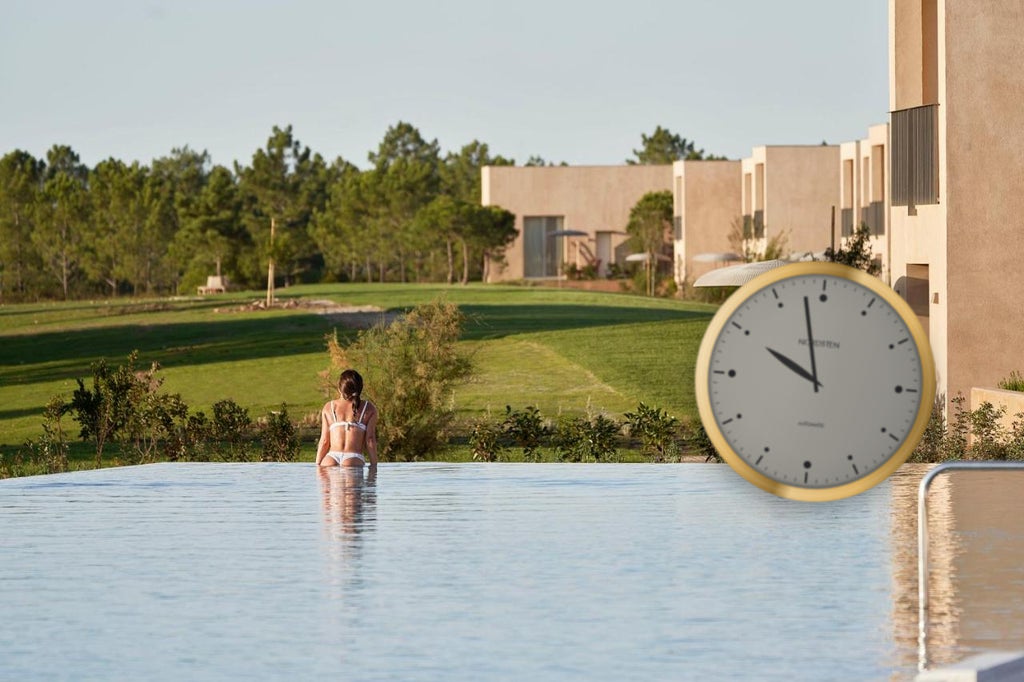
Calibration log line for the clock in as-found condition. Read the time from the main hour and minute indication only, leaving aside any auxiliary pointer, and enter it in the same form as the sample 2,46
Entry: 9,58
